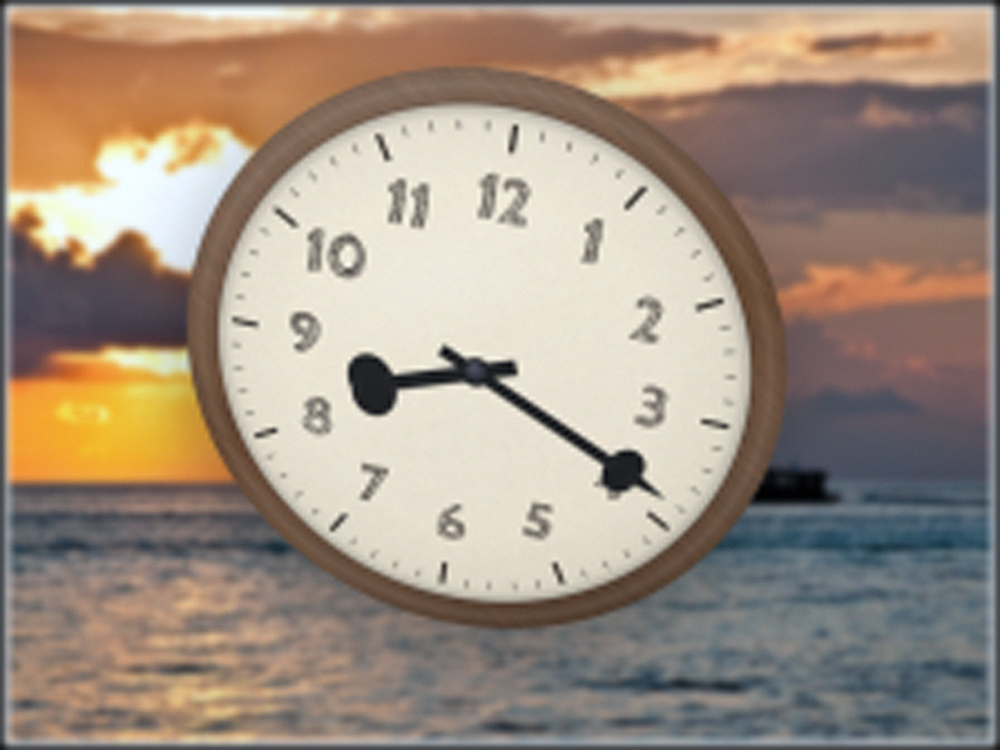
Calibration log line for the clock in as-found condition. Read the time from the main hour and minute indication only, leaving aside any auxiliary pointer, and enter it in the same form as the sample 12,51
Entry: 8,19
